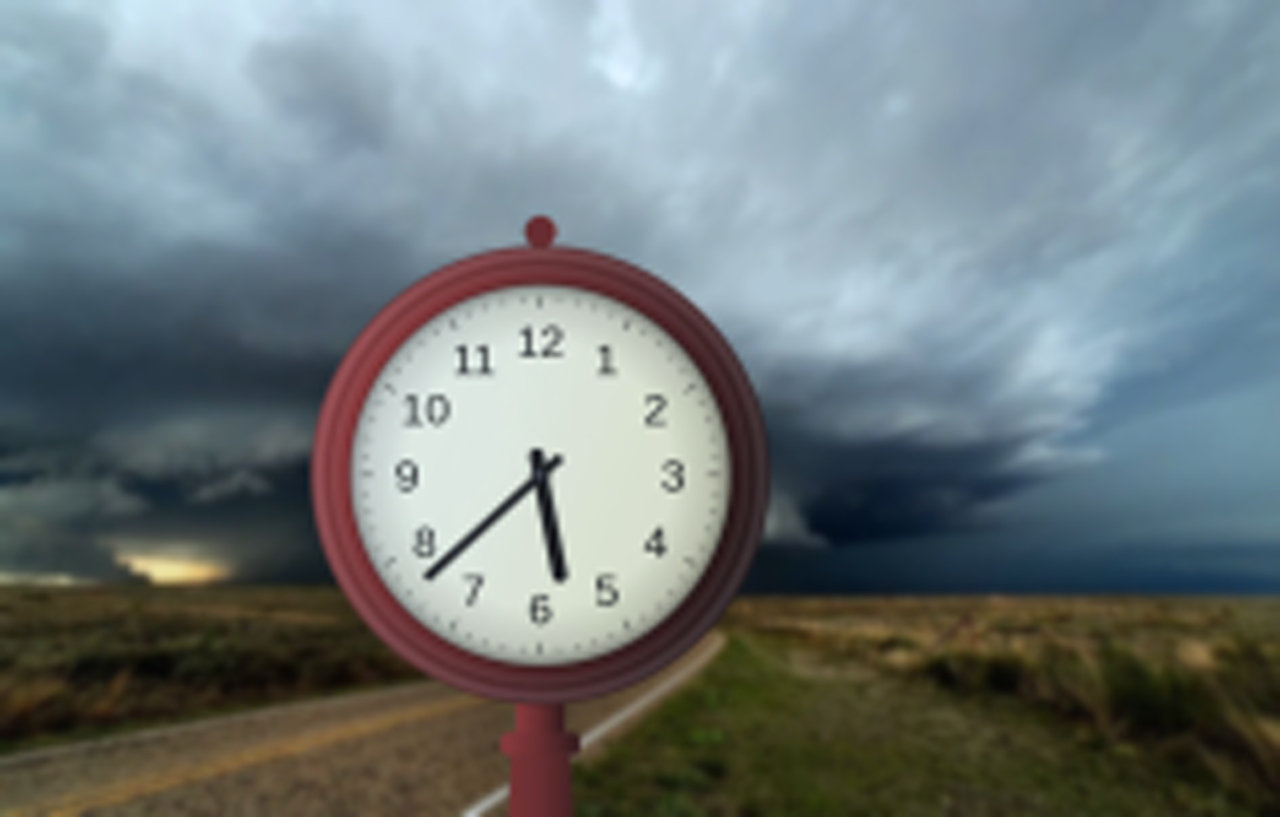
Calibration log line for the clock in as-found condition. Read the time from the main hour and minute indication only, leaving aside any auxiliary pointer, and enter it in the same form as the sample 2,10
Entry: 5,38
